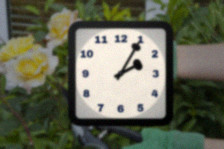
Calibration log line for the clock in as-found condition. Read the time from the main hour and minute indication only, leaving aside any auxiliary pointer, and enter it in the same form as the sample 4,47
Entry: 2,05
